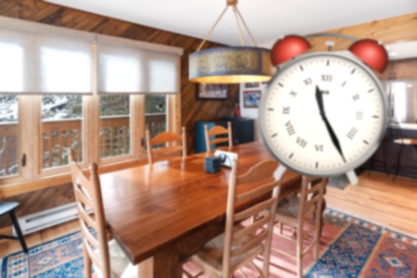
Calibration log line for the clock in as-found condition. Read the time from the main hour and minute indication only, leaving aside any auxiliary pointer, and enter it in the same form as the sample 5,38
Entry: 11,25
